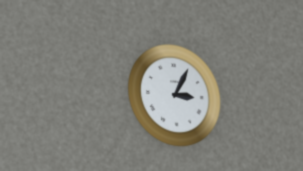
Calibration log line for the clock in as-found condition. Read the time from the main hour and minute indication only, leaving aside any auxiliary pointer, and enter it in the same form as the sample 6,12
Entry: 3,05
